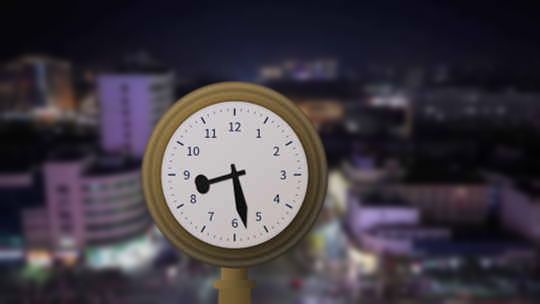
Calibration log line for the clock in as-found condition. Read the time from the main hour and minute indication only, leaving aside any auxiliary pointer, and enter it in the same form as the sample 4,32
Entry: 8,28
